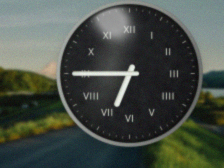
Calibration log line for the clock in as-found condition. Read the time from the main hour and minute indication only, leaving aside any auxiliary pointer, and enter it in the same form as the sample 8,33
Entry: 6,45
